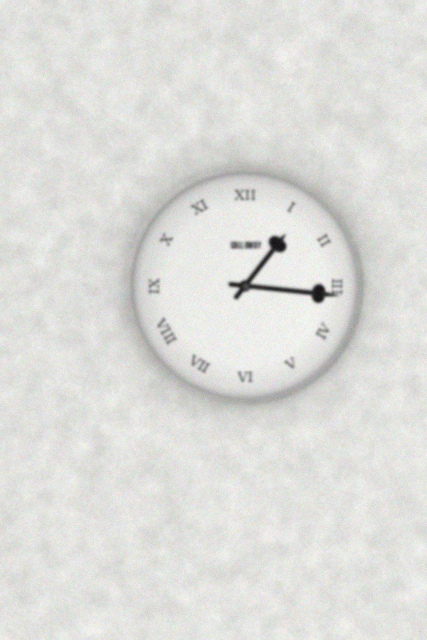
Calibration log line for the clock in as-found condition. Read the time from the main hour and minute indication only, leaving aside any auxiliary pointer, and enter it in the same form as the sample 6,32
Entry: 1,16
